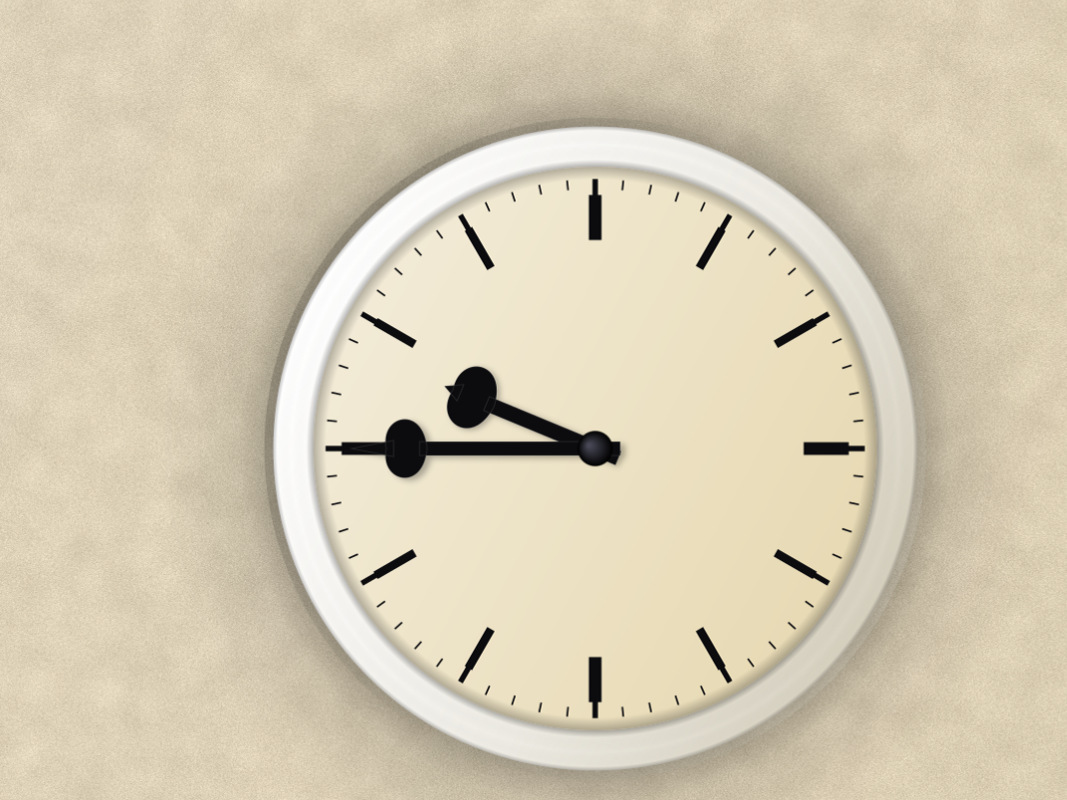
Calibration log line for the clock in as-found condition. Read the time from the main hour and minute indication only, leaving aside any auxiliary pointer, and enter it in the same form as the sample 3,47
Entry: 9,45
